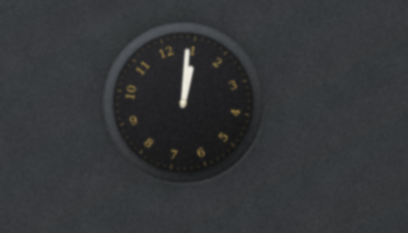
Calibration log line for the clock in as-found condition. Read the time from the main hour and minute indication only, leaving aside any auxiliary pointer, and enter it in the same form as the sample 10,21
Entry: 1,04
